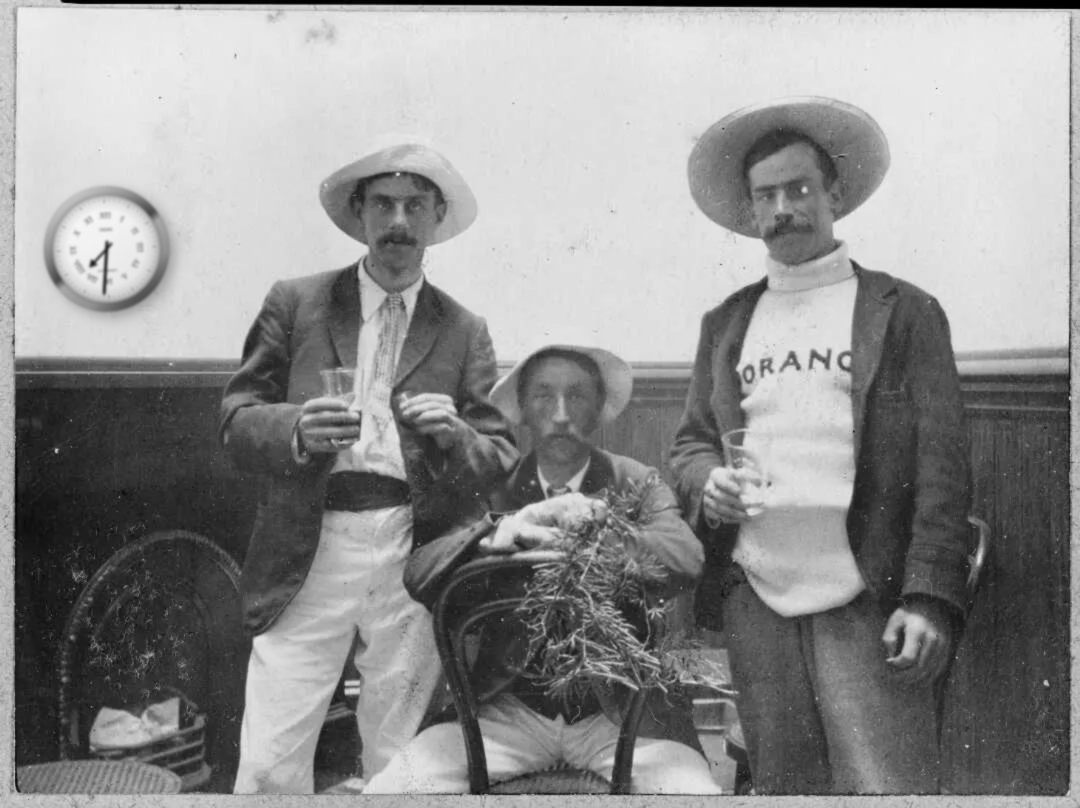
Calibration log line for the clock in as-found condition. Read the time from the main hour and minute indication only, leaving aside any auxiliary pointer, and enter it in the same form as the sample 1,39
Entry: 7,31
